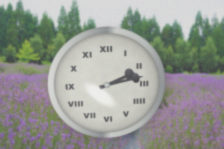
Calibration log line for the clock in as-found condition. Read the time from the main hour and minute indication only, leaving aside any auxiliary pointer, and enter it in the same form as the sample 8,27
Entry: 2,13
